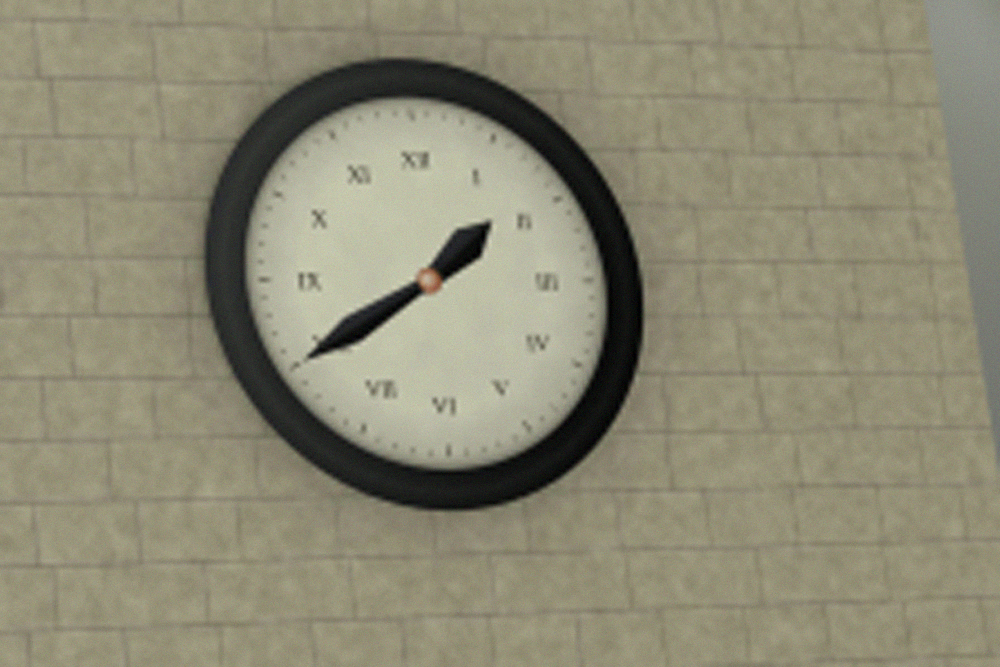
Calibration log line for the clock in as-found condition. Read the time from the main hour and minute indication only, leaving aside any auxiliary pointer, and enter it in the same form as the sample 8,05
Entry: 1,40
